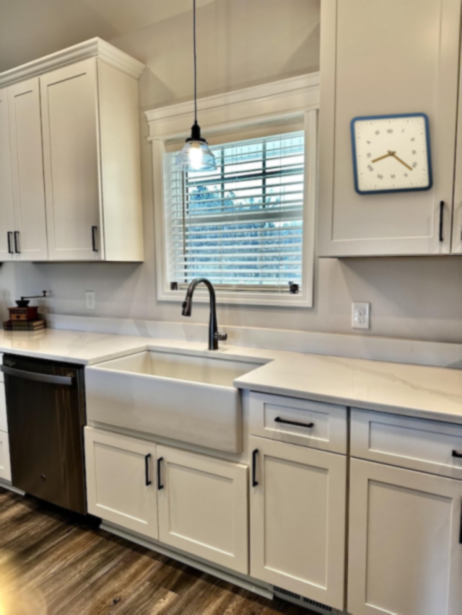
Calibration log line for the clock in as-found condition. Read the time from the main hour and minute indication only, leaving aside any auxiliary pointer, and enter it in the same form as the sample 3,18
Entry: 8,22
